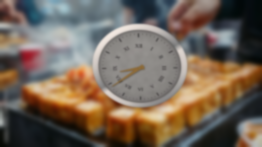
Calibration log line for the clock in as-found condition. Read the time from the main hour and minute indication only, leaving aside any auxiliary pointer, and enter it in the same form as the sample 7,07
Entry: 8,39
